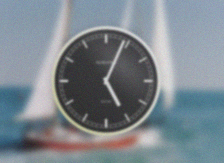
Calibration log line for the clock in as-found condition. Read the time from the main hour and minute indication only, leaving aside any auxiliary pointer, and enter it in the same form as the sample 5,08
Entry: 5,04
